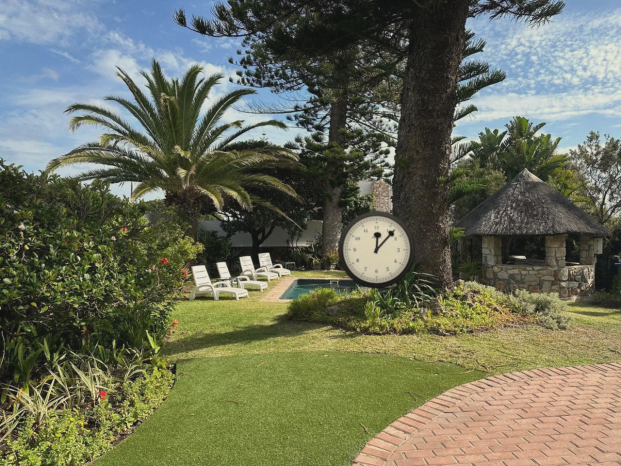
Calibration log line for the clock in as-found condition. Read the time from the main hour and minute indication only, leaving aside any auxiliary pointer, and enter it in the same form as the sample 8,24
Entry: 12,07
